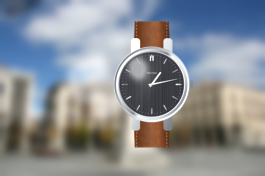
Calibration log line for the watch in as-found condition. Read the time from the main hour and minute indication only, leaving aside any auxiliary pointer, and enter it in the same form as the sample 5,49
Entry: 1,13
